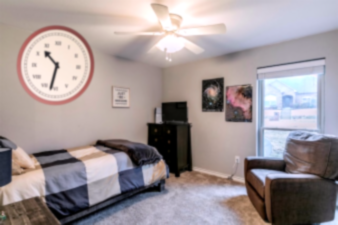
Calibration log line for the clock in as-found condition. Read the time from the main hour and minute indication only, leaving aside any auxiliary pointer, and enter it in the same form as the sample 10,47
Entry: 10,32
